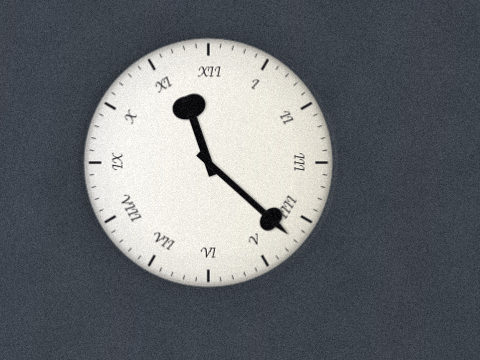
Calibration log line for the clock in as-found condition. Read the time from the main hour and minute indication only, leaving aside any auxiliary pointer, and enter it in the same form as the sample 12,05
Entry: 11,22
